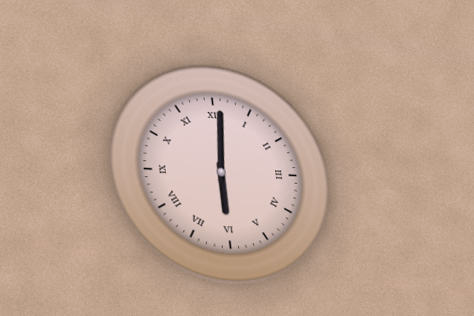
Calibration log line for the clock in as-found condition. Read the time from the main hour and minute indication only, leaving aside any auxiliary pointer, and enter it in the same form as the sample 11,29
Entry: 6,01
